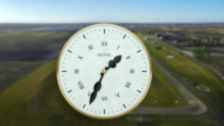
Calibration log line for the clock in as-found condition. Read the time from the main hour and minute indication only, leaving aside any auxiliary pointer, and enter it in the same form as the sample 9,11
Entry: 1,34
